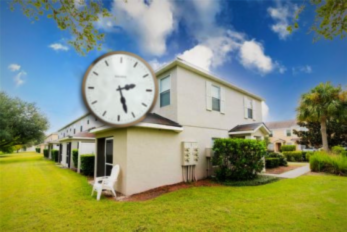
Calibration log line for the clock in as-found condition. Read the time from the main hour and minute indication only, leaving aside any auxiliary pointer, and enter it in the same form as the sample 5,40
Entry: 2,27
